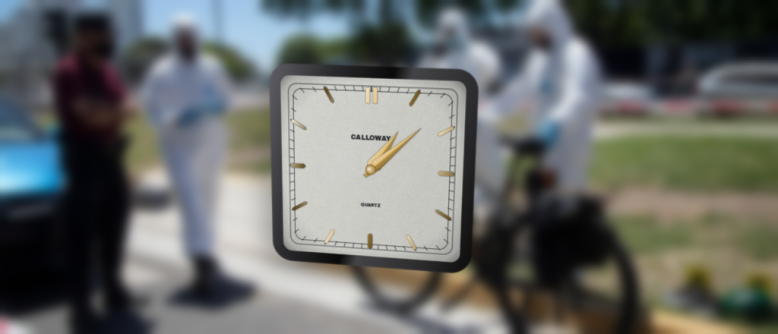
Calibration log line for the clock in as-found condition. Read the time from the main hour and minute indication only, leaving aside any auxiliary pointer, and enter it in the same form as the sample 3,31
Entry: 1,08
